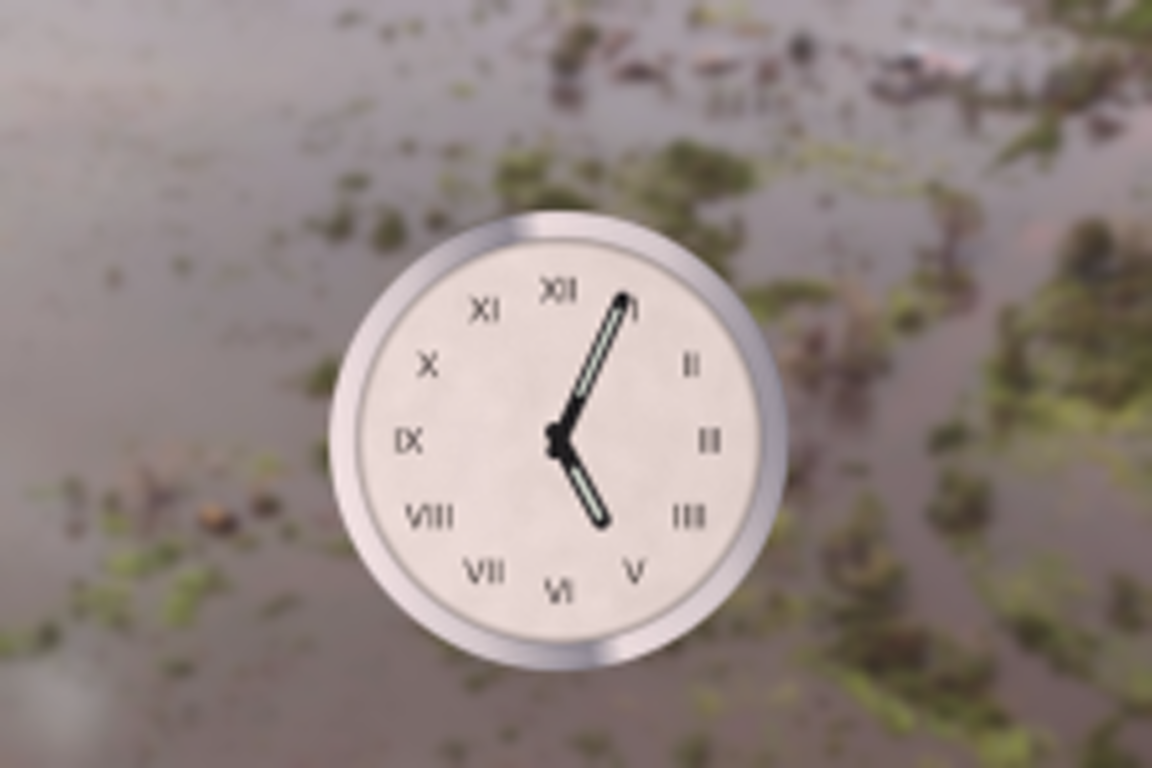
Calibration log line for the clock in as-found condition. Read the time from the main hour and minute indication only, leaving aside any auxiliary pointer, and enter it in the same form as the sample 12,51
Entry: 5,04
